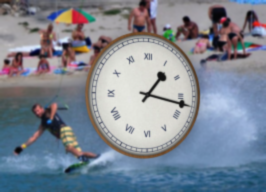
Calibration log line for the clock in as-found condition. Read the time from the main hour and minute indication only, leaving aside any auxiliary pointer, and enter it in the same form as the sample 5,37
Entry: 1,17
